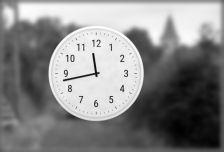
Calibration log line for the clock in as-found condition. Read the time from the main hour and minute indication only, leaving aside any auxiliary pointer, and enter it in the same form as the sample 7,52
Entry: 11,43
